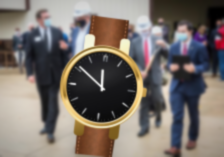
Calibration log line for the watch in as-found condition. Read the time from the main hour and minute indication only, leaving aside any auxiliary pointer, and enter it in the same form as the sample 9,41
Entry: 11,51
